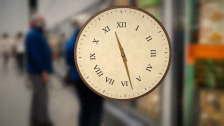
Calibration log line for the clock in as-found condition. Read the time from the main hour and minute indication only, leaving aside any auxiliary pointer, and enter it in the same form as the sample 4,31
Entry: 11,28
